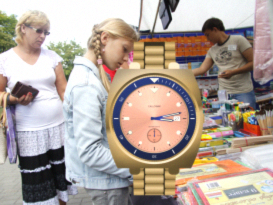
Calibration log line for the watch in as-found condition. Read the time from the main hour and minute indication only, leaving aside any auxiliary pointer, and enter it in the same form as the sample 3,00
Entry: 3,13
